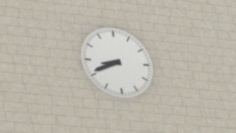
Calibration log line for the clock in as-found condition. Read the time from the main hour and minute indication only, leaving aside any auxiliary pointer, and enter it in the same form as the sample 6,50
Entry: 8,41
